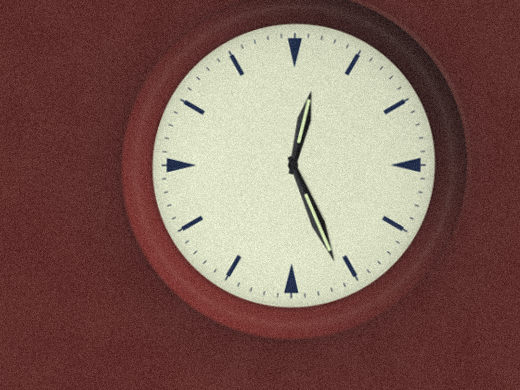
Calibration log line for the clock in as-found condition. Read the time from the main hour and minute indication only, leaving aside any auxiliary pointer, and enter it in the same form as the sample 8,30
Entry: 12,26
